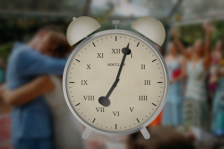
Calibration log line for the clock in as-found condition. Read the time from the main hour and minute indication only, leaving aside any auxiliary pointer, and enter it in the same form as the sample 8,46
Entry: 7,03
